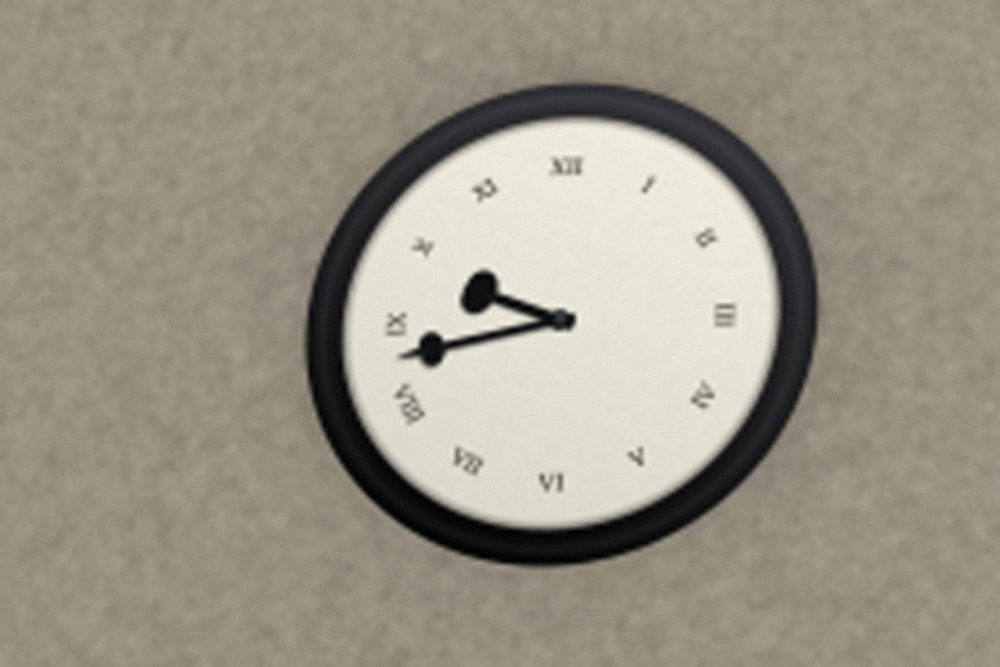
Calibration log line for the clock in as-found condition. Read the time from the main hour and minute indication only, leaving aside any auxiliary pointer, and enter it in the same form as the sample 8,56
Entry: 9,43
